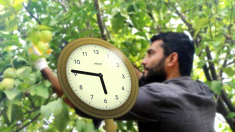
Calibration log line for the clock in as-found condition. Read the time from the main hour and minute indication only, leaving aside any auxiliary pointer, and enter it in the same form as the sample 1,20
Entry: 5,46
